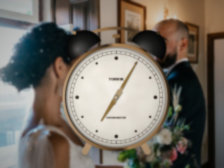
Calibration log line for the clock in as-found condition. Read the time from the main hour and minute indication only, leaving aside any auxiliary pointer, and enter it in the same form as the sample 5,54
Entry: 7,05
